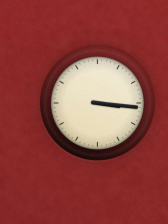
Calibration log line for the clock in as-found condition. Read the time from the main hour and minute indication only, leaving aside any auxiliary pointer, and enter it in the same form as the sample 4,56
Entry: 3,16
